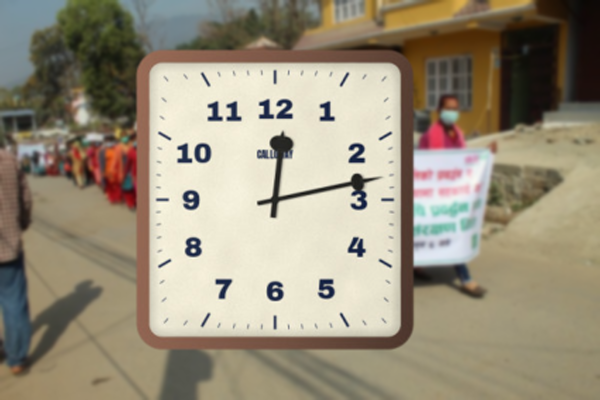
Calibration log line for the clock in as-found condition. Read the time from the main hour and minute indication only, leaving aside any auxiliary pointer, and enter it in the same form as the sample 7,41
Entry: 12,13
